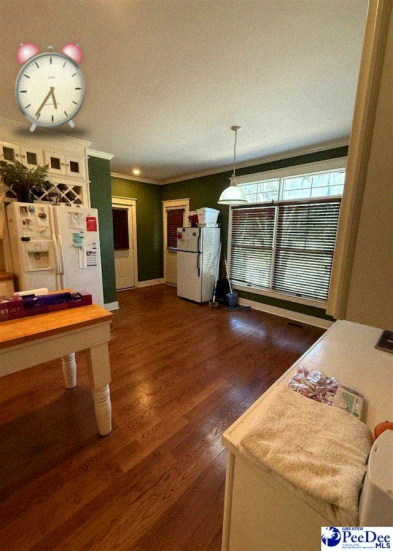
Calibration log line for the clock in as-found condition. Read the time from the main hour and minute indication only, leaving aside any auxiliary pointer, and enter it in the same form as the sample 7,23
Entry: 5,36
